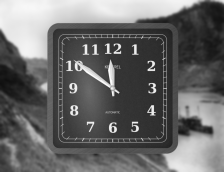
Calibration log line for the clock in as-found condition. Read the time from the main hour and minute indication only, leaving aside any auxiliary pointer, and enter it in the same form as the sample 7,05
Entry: 11,51
